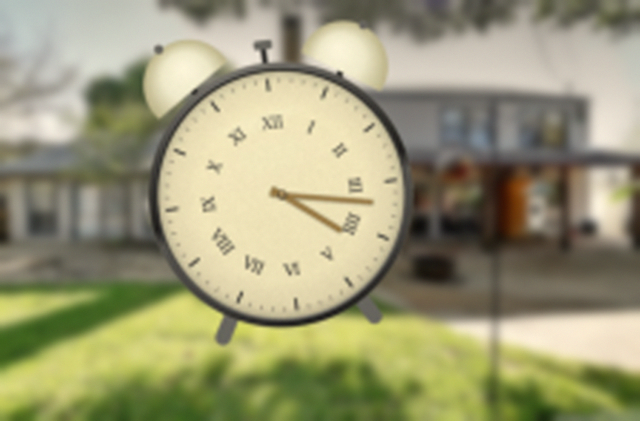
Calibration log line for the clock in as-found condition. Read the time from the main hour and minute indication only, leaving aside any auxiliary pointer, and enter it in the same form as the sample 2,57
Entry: 4,17
